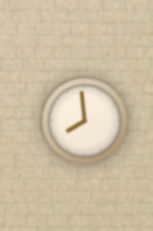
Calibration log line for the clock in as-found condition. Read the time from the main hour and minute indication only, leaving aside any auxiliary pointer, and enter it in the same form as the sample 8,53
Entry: 7,59
